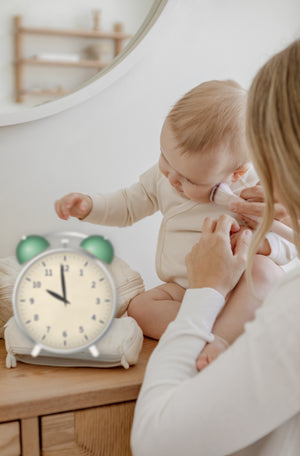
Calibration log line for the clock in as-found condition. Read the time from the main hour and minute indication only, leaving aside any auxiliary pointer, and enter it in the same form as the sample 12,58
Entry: 9,59
